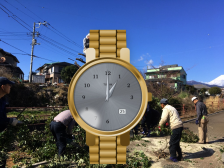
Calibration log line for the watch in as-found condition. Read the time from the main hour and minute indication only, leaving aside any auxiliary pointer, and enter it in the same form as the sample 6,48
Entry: 1,00
